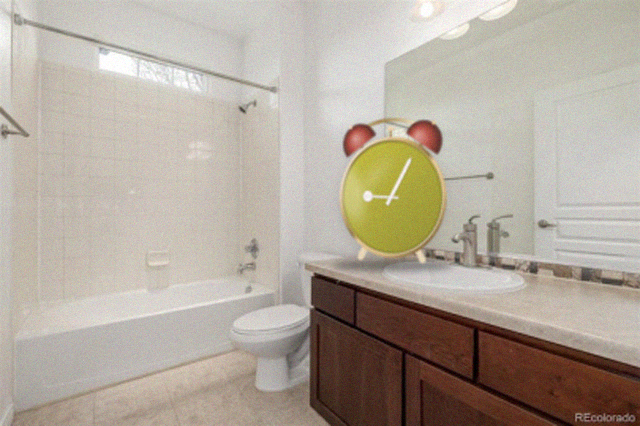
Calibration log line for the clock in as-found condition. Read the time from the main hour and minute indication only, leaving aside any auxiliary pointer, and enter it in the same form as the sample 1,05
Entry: 9,05
